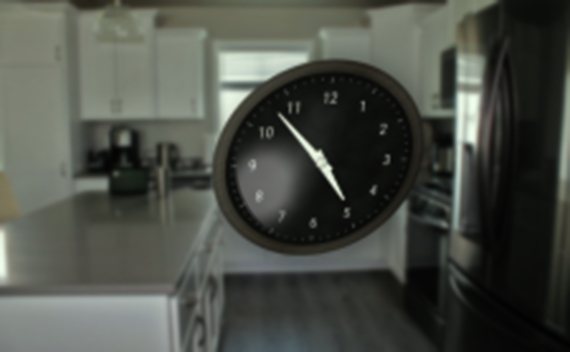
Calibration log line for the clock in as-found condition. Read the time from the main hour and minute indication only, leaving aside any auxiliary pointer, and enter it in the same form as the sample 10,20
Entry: 4,53
